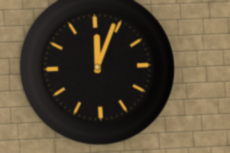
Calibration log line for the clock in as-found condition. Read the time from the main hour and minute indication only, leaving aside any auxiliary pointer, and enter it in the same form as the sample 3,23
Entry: 12,04
